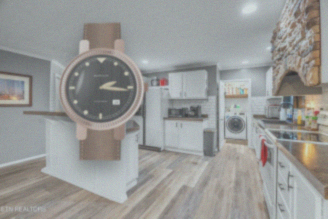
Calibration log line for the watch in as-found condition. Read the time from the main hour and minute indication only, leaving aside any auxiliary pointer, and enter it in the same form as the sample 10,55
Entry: 2,16
